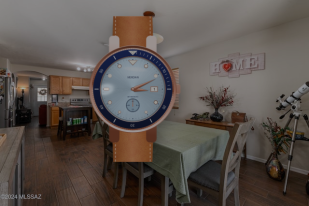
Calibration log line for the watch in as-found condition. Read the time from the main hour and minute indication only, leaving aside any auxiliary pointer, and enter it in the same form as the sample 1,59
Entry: 3,11
